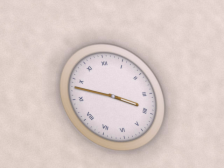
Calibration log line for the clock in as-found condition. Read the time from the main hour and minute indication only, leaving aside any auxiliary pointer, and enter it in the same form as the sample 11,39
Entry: 3,48
